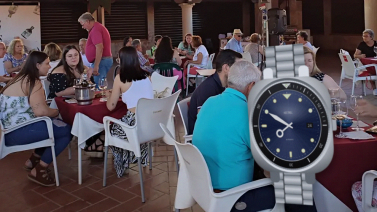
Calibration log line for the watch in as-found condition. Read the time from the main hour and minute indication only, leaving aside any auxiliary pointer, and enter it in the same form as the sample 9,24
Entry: 7,50
